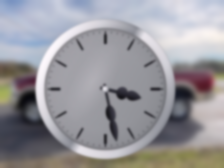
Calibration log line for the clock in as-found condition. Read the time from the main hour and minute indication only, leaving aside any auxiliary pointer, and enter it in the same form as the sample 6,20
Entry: 3,28
